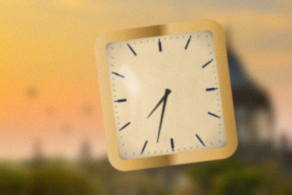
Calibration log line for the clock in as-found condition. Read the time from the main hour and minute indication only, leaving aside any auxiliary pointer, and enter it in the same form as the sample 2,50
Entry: 7,33
